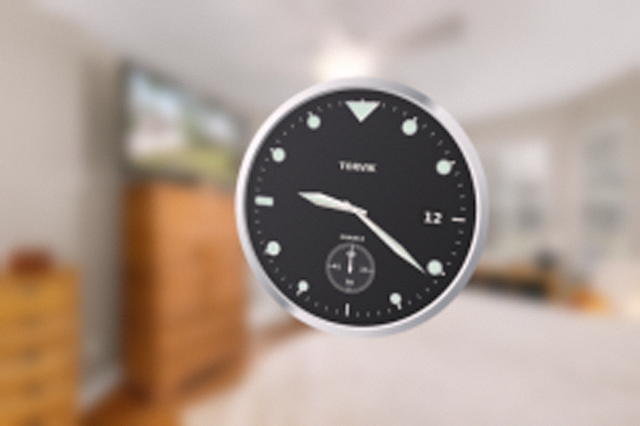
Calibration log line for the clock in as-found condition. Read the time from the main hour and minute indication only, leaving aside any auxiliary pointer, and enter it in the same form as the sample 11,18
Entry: 9,21
